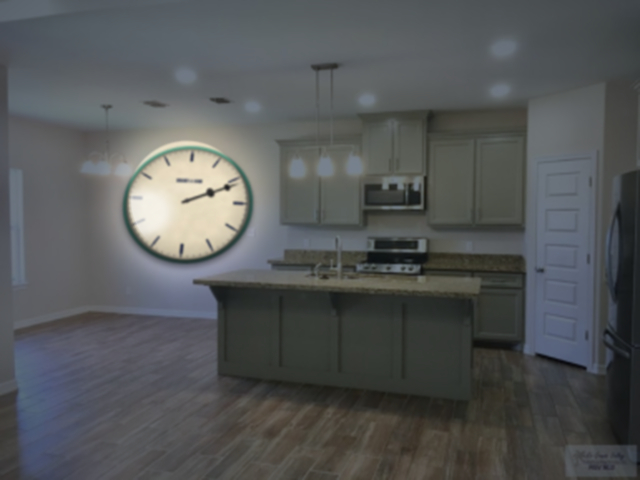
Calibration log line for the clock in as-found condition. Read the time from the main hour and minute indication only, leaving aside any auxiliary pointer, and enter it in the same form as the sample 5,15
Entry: 2,11
